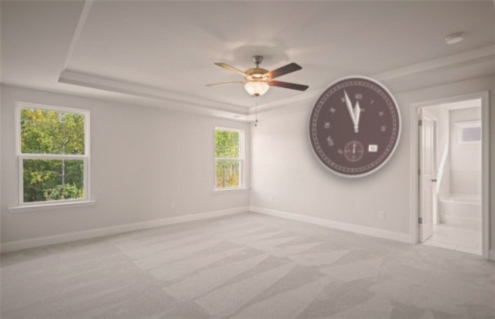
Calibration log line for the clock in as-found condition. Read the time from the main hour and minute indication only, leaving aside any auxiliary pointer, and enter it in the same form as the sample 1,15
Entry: 11,56
